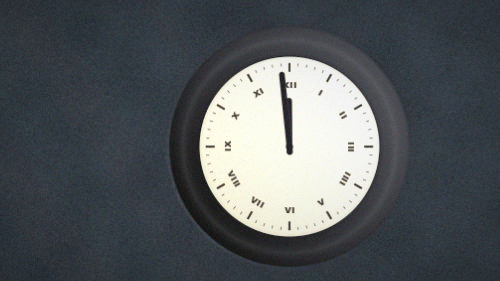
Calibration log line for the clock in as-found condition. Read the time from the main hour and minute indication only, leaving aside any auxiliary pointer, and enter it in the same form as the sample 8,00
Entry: 11,59
